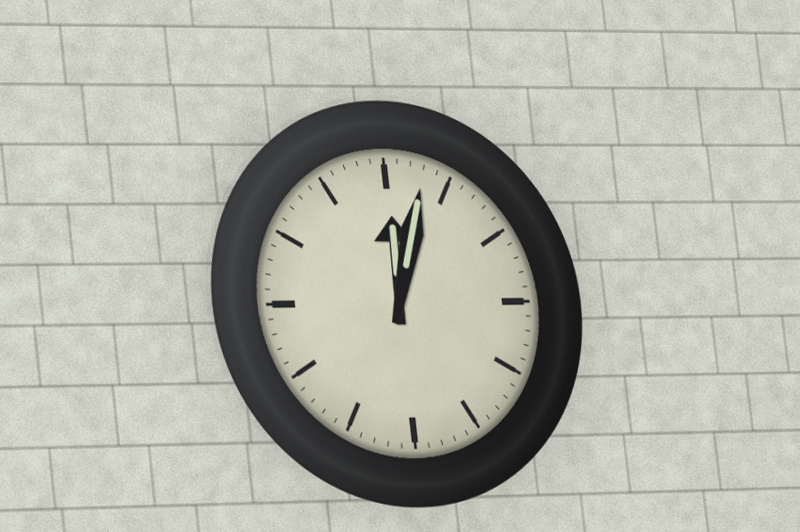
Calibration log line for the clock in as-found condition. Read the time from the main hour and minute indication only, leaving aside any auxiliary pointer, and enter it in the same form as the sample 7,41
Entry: 12,03
